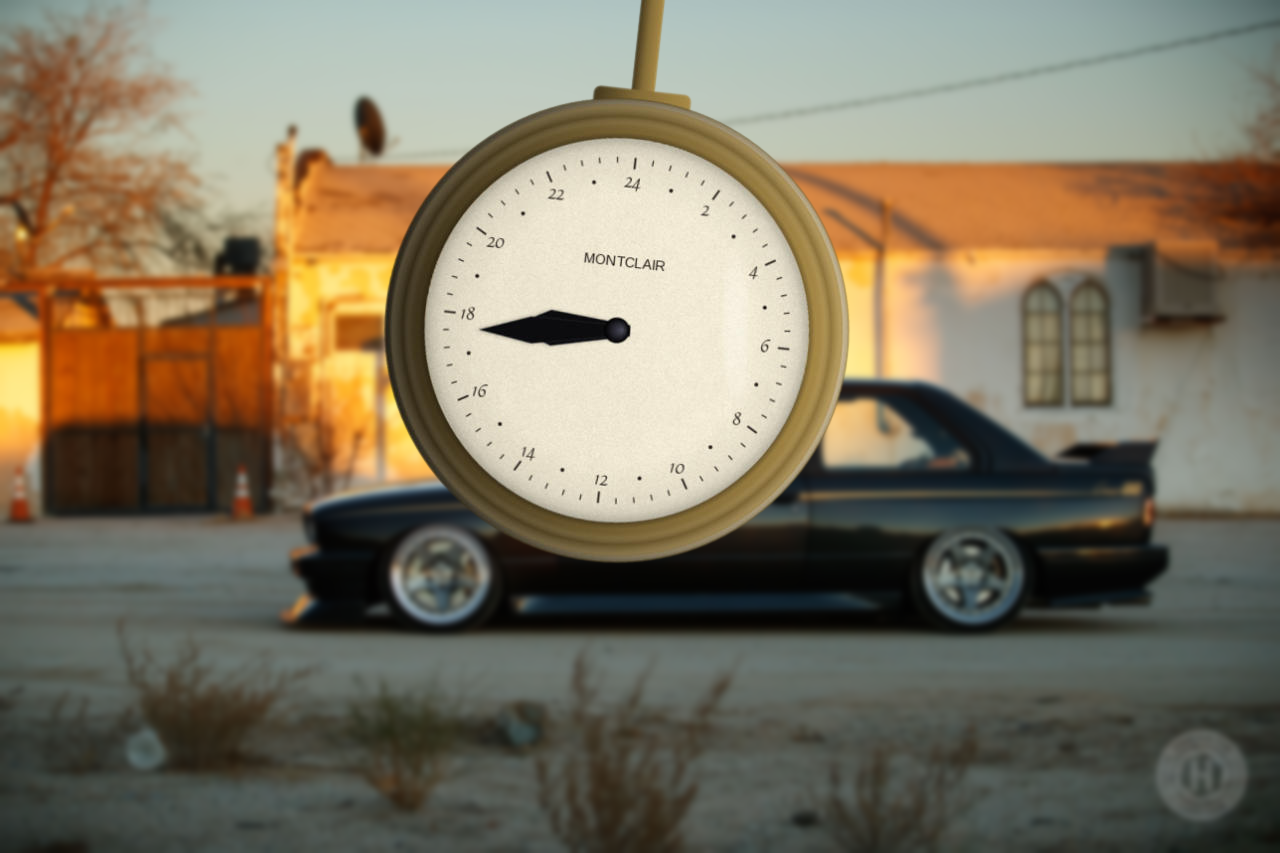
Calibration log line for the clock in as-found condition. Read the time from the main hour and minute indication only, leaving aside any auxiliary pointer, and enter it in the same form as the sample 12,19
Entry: 17,44
